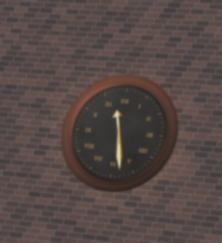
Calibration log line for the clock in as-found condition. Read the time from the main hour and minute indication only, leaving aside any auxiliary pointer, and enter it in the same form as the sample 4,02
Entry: 11,28
